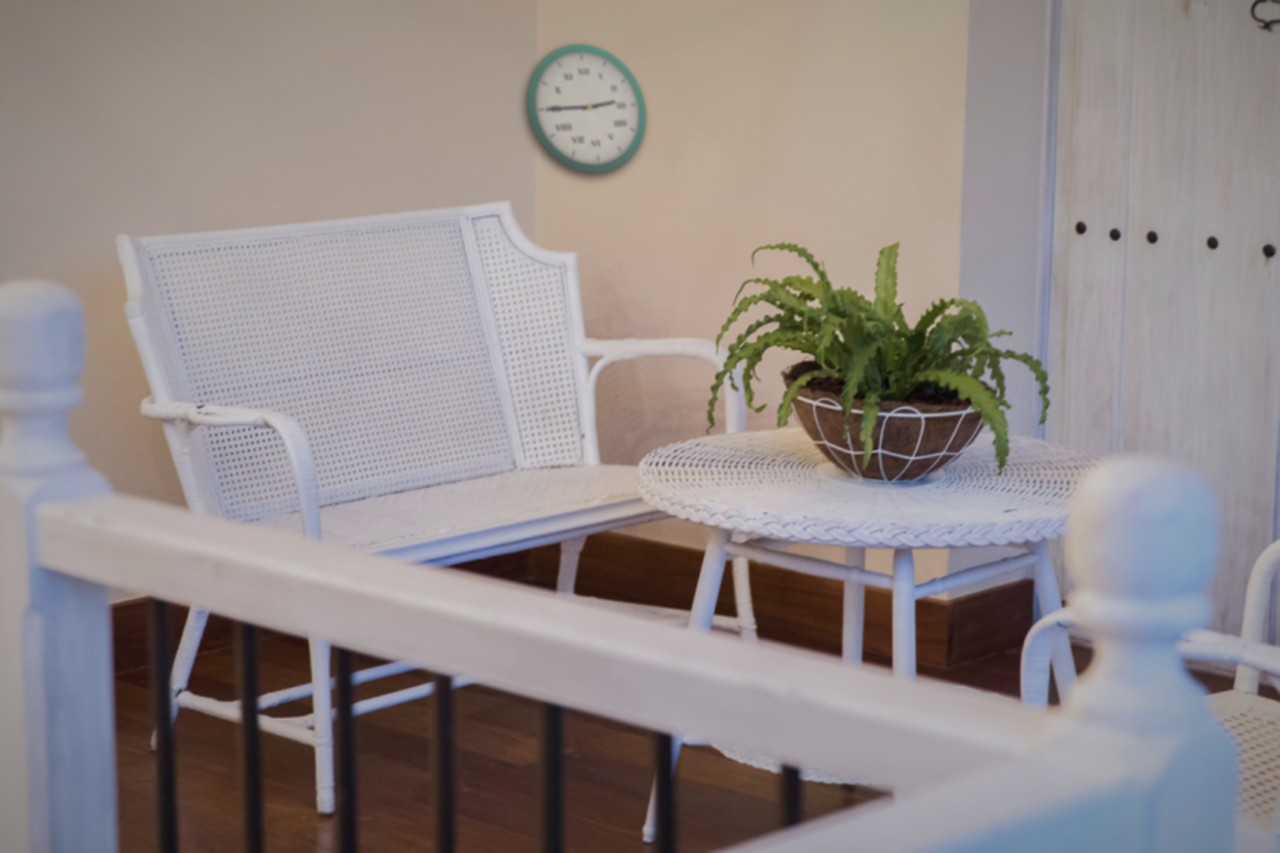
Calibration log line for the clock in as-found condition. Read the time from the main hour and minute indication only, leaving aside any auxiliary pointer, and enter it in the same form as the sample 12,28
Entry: 2,45
